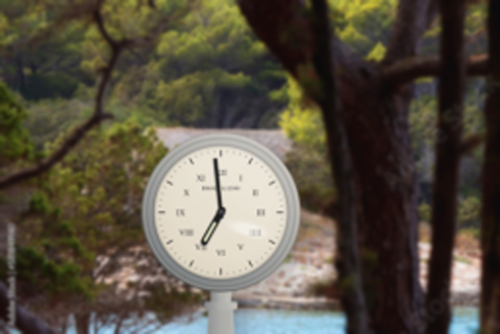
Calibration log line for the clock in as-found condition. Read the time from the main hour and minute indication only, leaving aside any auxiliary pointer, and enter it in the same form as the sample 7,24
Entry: 6,59
